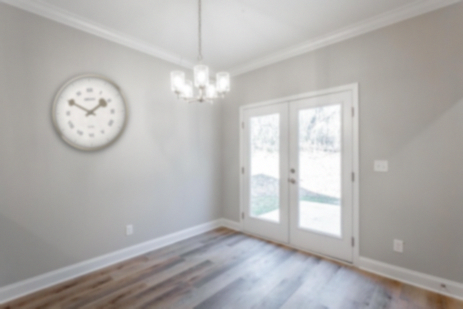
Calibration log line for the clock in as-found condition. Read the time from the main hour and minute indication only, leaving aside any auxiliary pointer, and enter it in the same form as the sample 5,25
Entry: 1,50
